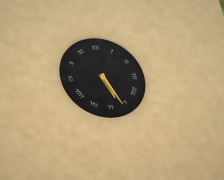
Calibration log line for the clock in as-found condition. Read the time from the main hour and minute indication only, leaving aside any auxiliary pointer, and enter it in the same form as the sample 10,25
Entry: 5,26
